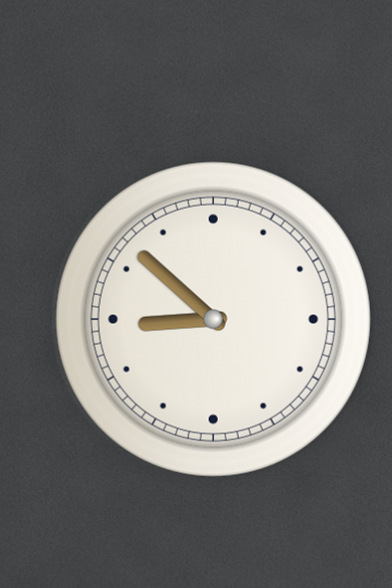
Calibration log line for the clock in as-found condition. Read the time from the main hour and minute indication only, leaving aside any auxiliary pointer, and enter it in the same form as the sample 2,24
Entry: 8,52
